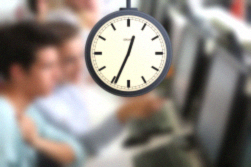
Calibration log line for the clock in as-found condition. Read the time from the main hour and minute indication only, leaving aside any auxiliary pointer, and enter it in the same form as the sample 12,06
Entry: 12,34
